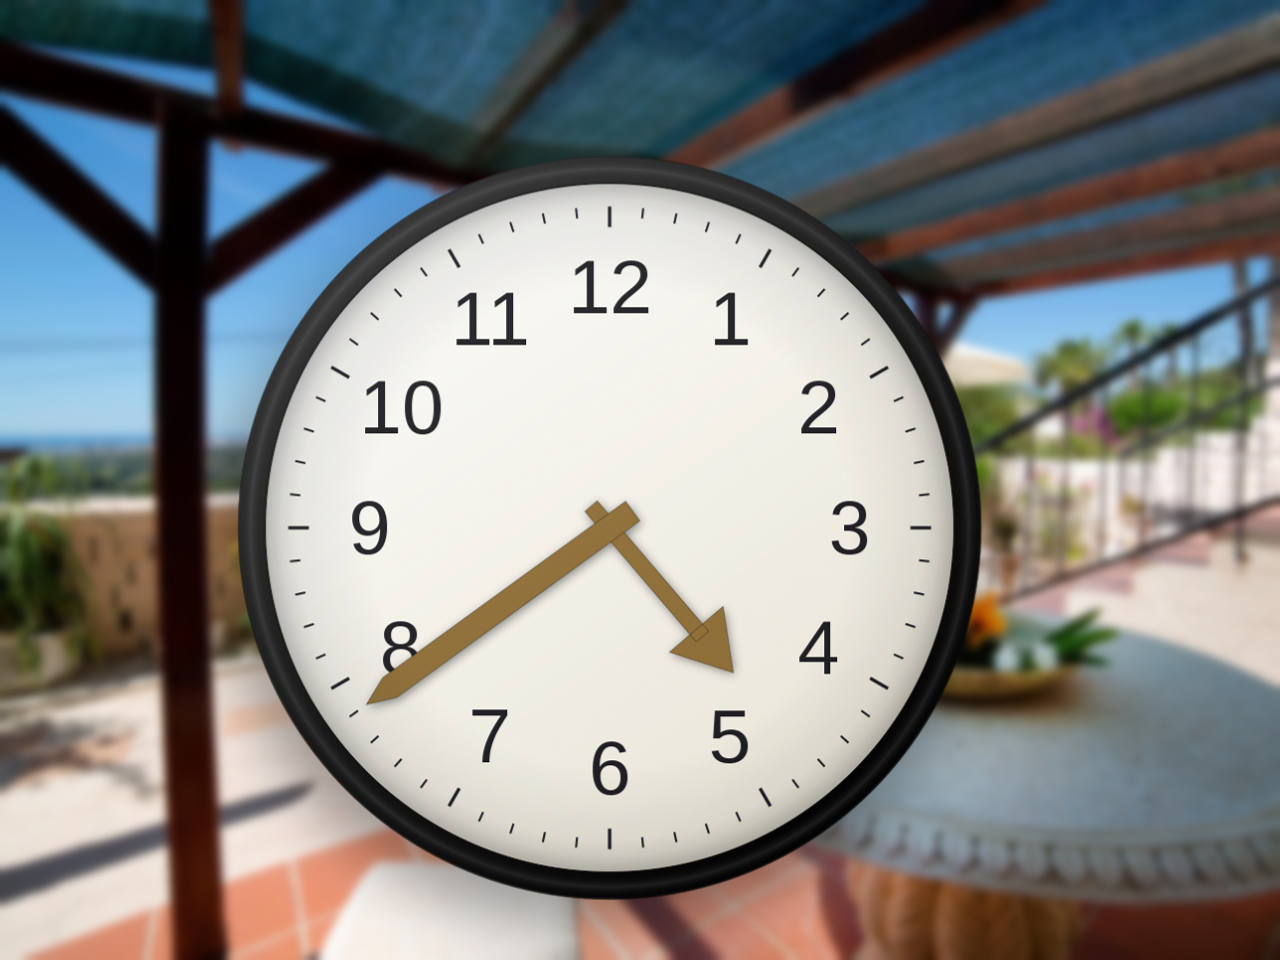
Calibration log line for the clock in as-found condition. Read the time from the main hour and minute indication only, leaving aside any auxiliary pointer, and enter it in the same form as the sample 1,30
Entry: 4,39
